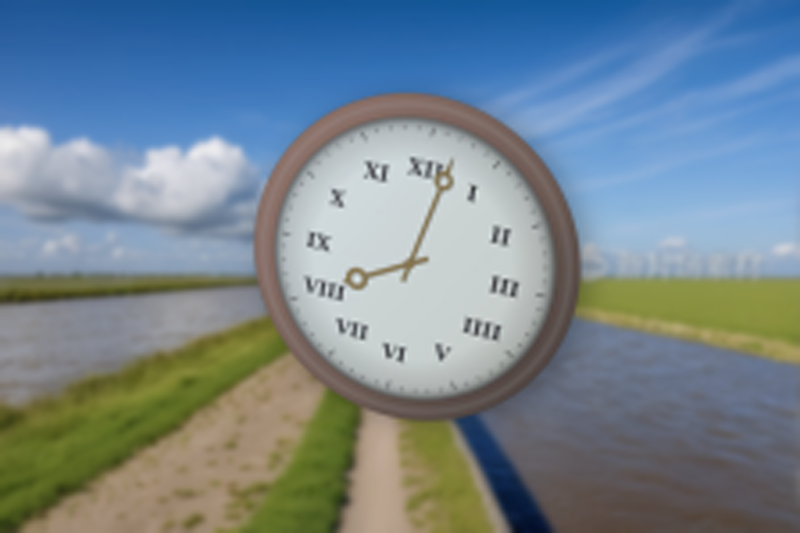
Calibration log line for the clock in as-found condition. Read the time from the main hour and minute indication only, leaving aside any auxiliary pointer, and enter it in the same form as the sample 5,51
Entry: 8,02
